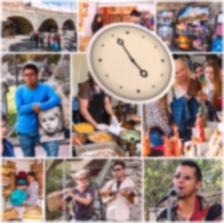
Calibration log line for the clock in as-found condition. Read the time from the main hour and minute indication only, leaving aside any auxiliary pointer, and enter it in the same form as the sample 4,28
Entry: 4,56
